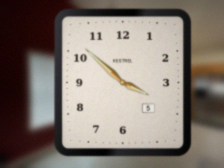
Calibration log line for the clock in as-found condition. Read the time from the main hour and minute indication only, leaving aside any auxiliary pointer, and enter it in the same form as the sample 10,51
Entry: 3,52
